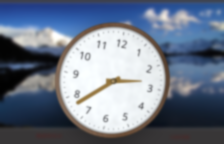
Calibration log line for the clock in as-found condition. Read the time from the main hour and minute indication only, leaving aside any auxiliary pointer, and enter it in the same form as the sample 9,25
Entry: 2,38
